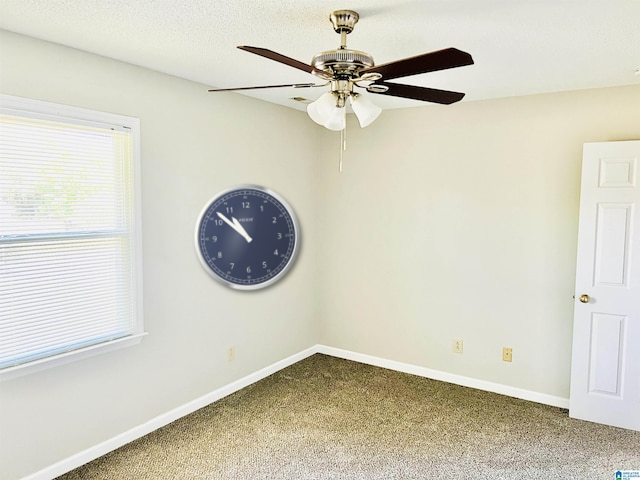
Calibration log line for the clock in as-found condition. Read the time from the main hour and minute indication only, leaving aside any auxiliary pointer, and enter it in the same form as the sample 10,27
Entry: 10,52
